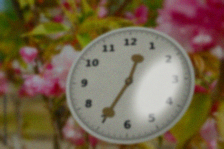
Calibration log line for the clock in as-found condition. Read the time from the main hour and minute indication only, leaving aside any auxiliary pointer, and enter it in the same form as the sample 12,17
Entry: 12,35
